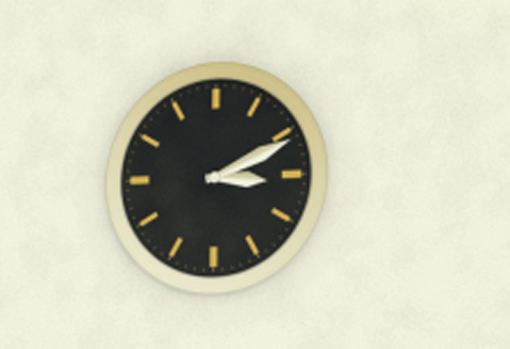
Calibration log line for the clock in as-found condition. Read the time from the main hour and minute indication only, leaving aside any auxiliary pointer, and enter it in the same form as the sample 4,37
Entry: 3,11
